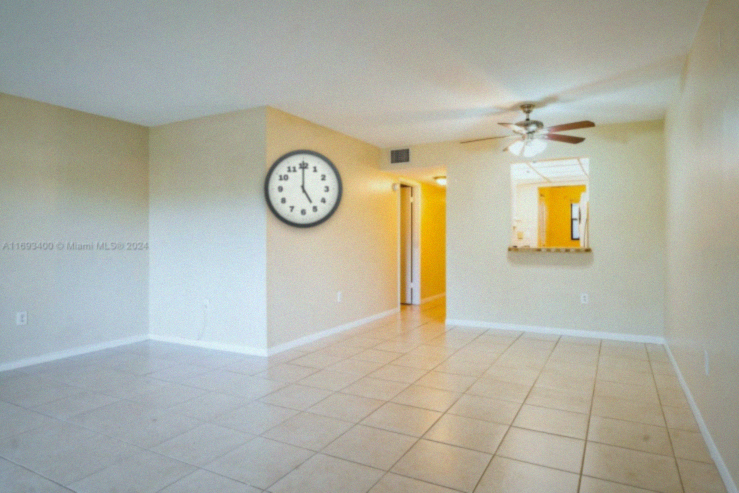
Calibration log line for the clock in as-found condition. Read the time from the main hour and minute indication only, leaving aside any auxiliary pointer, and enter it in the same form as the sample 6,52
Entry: 5,00
